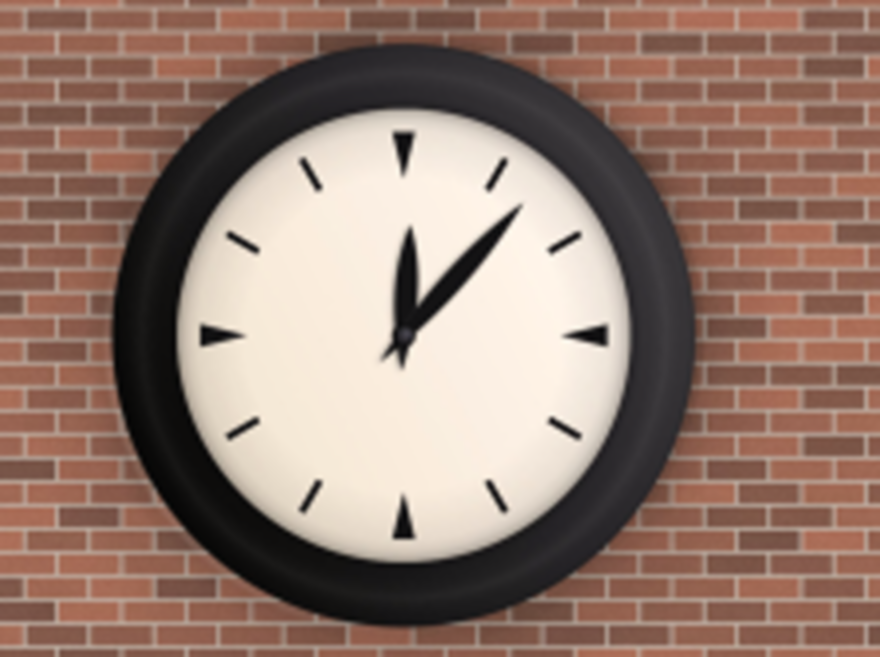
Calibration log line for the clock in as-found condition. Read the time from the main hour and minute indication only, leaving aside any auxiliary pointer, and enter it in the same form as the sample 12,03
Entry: 12,07
